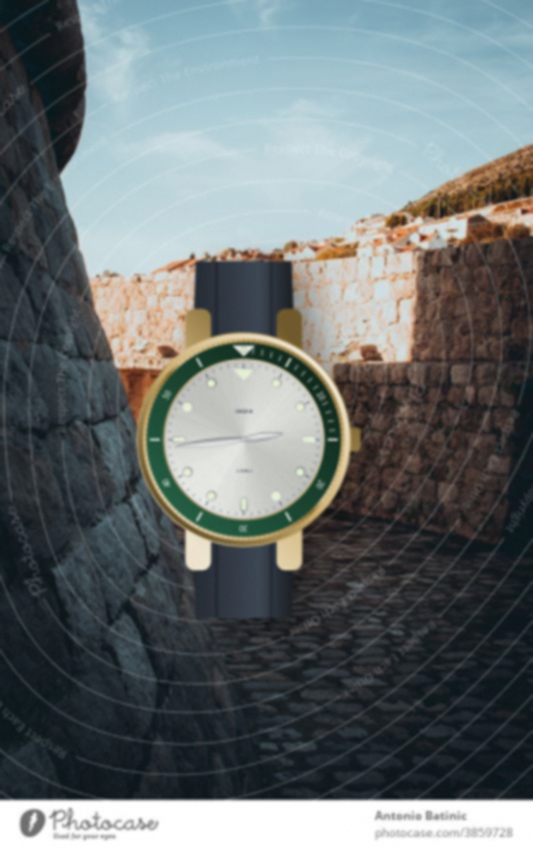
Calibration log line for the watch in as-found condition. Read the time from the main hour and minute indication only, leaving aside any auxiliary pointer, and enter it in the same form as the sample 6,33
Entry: 2,44
